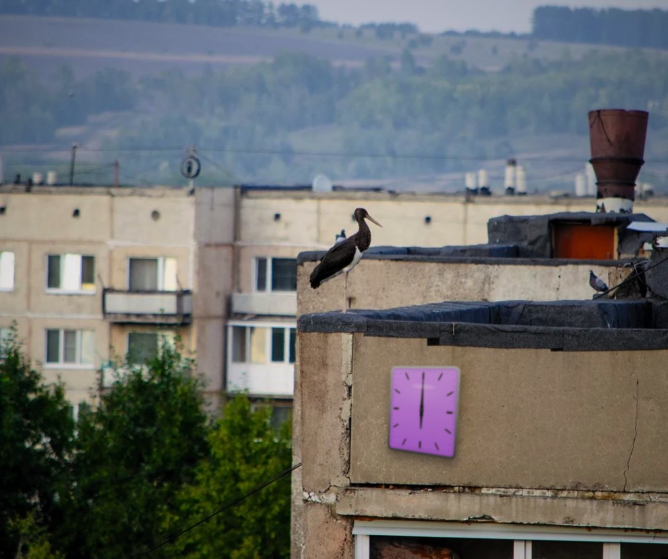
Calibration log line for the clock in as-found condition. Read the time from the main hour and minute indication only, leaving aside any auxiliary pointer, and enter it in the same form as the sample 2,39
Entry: 6,00
